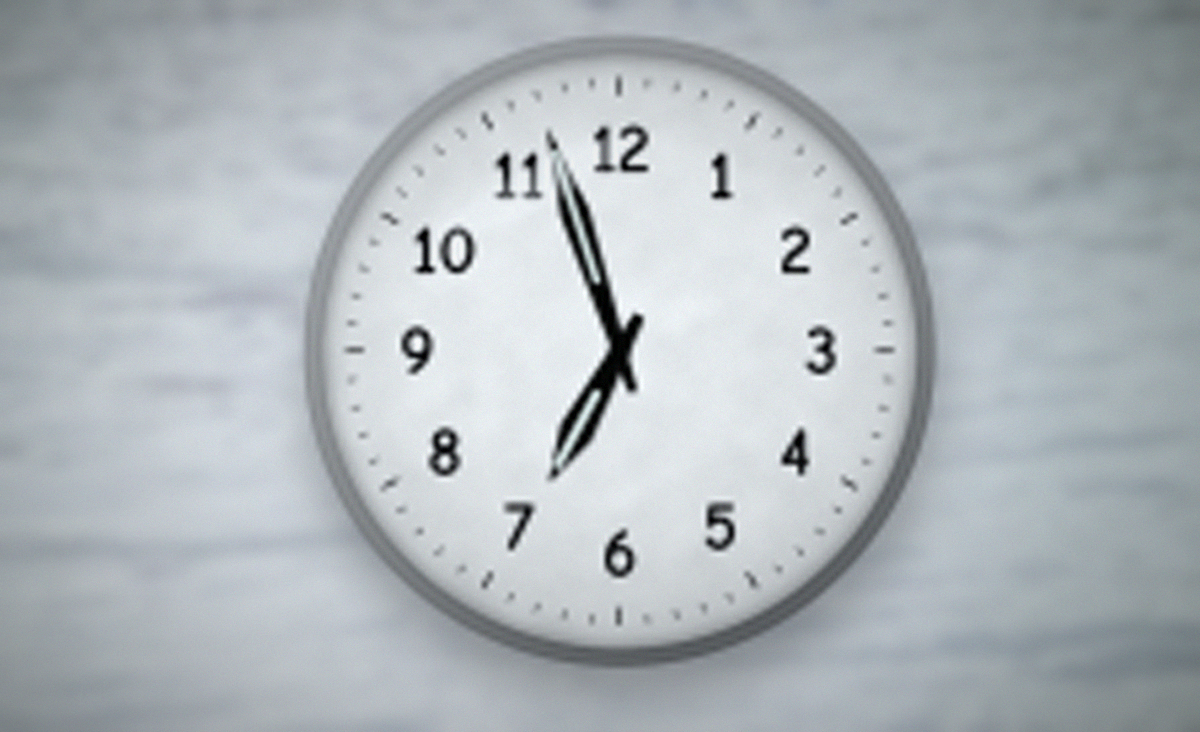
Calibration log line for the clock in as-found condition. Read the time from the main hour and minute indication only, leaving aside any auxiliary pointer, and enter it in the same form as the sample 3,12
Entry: 6,57
